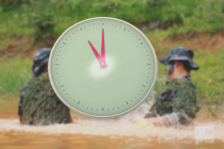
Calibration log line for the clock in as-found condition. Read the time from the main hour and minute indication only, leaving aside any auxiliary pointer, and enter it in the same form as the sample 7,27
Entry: 11,00
